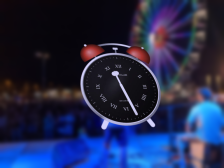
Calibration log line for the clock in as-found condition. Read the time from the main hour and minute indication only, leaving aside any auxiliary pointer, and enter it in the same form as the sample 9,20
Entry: 11,27
